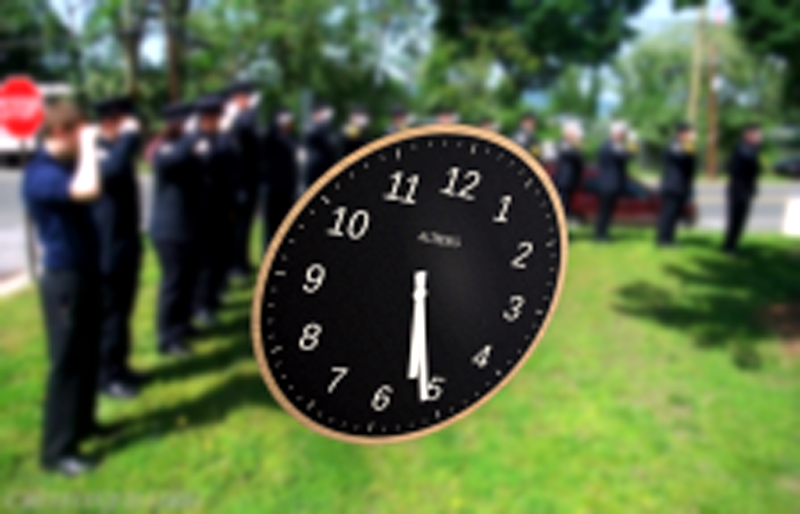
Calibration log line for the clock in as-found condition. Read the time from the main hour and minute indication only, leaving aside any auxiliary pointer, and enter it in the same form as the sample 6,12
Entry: 5,26
